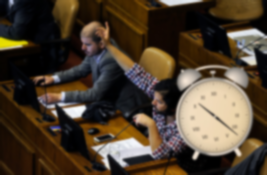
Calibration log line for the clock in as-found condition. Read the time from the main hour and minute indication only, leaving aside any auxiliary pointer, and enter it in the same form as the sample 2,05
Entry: 10,22
